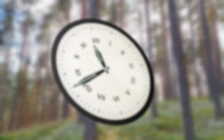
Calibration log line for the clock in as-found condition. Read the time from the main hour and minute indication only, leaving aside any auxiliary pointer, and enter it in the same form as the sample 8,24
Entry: 11,42
